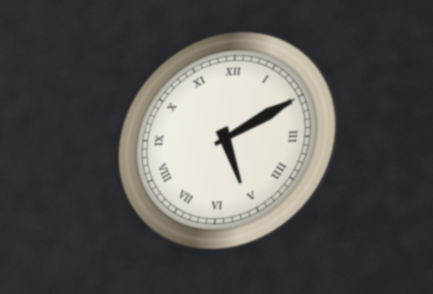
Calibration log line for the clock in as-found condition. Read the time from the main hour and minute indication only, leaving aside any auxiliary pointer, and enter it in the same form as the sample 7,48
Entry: 5,10
